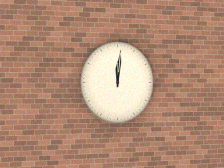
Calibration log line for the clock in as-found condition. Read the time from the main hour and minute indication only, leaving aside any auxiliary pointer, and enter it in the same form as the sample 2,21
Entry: 12,01
